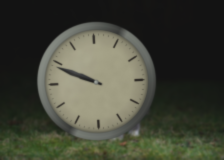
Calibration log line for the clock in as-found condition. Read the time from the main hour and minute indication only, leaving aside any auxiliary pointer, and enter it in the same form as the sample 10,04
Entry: 9,49
